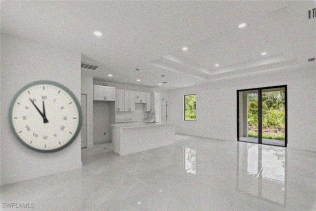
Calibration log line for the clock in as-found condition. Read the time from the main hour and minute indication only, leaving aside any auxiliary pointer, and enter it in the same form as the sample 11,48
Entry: 11,54
